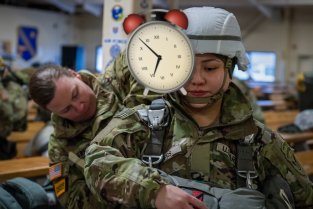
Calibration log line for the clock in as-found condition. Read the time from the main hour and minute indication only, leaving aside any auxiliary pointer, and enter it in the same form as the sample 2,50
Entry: 6,53
